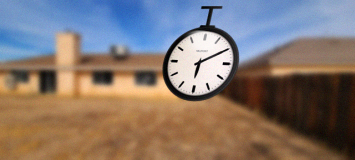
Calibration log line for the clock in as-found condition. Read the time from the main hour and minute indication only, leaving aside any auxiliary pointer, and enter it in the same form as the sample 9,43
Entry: 6,10
